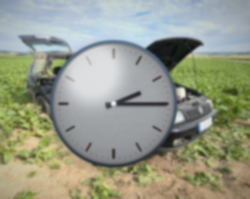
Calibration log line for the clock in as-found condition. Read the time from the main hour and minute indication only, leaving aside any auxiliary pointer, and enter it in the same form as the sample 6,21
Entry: 2,15
